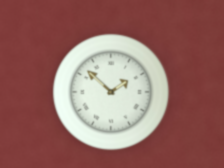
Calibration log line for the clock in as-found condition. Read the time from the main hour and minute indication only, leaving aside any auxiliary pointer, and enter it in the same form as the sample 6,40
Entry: 1,52
